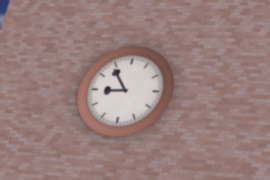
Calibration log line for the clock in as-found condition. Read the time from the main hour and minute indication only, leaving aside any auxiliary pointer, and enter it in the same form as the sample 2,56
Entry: 8,54
